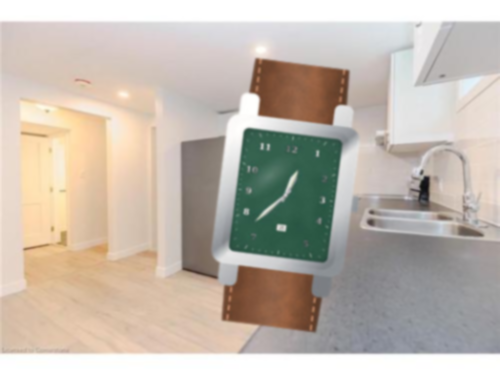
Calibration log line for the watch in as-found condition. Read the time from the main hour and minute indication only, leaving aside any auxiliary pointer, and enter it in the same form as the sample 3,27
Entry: 12,37
